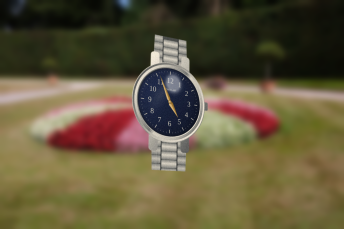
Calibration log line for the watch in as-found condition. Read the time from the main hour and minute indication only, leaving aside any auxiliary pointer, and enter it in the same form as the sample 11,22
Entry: 4,56
